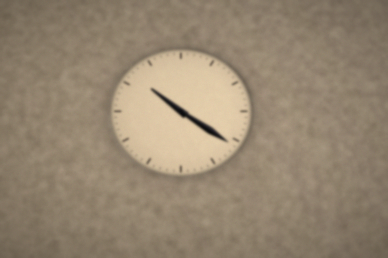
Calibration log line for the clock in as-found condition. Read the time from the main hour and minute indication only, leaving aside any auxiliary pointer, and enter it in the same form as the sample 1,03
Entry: 10,21
